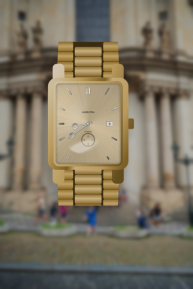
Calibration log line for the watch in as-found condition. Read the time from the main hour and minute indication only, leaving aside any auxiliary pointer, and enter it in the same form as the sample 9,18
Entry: 8,39
